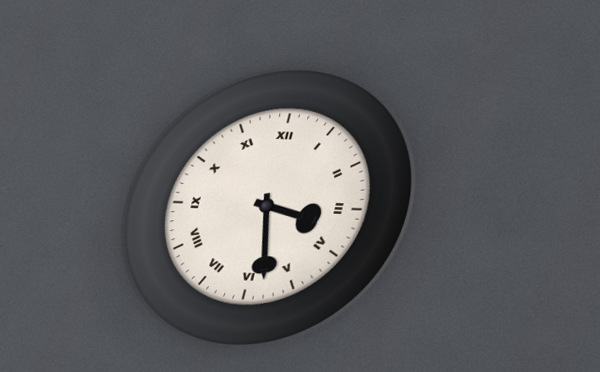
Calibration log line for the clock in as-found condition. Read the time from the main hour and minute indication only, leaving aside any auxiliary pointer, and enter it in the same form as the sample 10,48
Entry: 3,28
